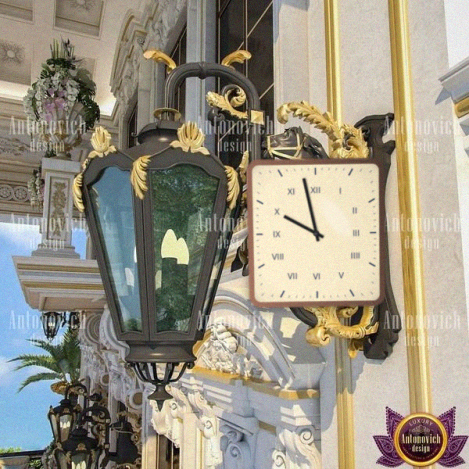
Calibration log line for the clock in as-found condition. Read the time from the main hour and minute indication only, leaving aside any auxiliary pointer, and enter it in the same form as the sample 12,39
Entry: 9,58
